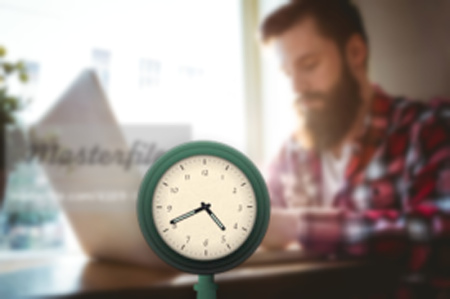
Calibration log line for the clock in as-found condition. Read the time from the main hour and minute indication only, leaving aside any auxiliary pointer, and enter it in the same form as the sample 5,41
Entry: 4,41
